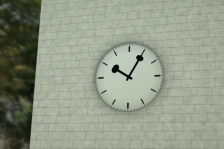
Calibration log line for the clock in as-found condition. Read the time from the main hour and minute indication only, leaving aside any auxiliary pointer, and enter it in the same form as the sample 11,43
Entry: 10,05
